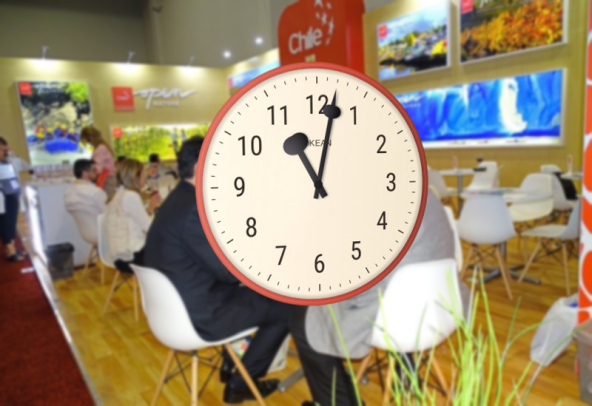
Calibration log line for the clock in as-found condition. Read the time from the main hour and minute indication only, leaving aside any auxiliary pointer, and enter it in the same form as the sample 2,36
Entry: 11,02
